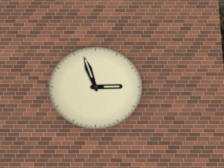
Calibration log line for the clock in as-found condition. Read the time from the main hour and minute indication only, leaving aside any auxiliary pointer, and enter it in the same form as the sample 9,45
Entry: 2,57
